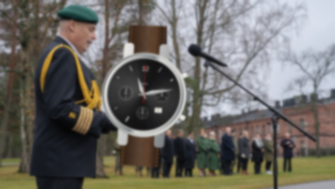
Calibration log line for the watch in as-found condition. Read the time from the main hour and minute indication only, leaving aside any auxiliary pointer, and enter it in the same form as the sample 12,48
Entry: 11,13
